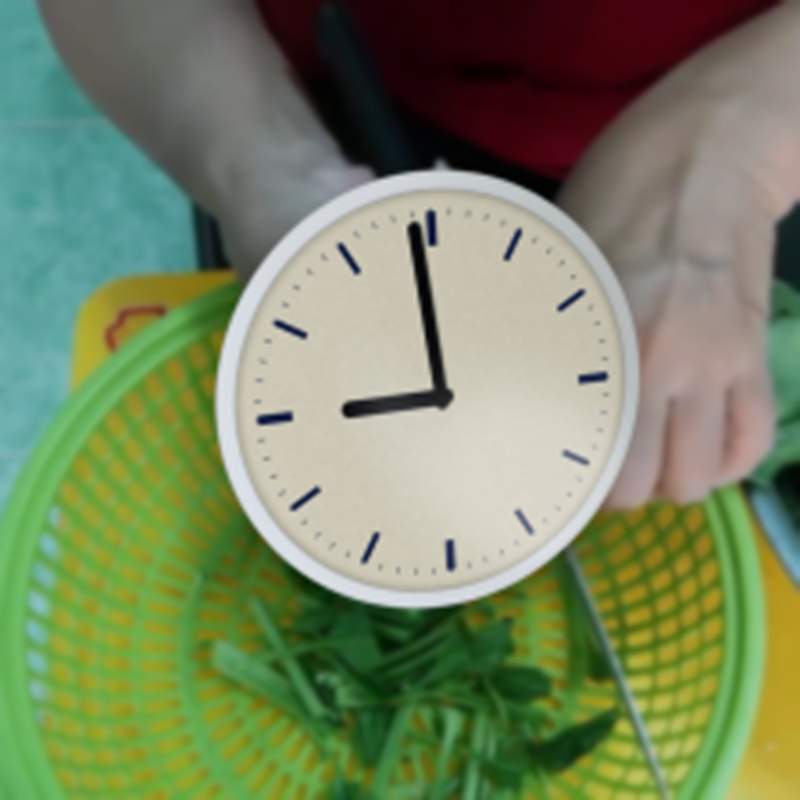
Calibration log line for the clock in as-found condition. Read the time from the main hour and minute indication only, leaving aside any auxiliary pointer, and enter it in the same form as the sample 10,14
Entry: 8,59
